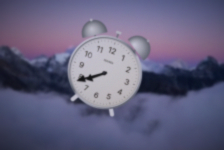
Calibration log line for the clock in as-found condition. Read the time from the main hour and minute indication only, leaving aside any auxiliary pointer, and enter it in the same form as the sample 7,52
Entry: 7,39
